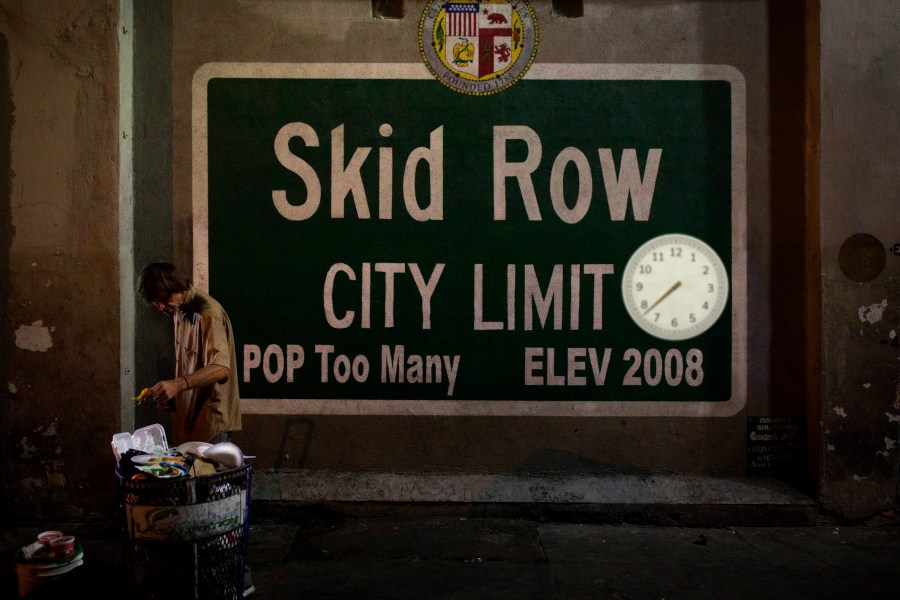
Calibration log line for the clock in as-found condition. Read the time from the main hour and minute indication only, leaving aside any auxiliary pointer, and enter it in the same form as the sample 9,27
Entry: 7,38
